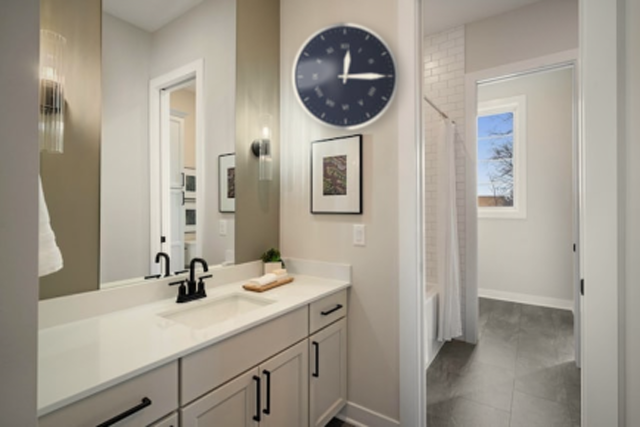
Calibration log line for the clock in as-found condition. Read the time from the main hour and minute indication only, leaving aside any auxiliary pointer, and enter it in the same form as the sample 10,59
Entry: 12,15
